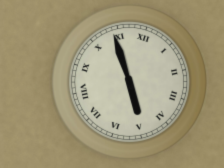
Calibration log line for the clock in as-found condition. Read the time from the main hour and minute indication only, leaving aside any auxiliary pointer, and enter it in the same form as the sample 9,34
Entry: 4,54
